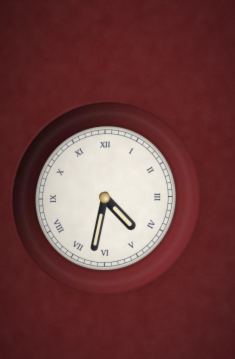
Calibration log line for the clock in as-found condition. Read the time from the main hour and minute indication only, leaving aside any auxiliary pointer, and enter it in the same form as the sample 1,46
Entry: 4,32
